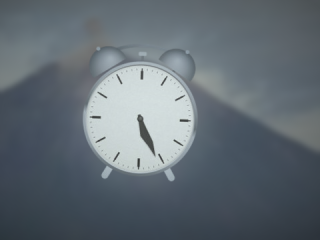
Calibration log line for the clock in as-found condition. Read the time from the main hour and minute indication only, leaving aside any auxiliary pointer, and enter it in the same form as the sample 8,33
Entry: 5,26
